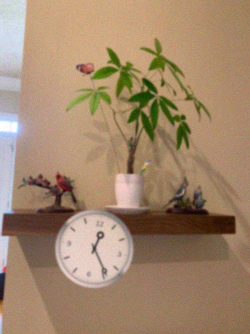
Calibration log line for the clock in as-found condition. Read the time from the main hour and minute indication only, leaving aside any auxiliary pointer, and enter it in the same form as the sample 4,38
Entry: 12,24
